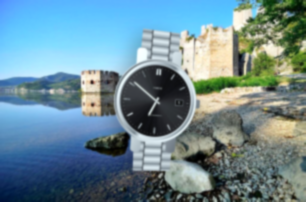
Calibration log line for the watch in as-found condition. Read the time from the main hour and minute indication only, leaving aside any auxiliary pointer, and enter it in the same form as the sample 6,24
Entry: 6,51
